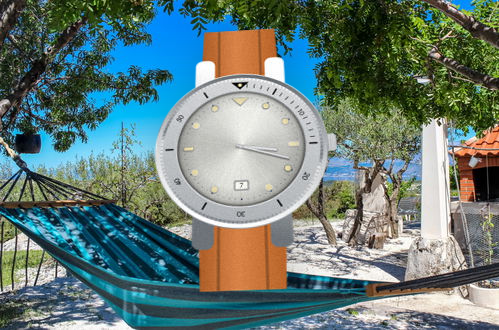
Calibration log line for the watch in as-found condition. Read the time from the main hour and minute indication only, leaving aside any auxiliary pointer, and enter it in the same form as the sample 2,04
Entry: 3,18
